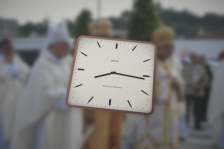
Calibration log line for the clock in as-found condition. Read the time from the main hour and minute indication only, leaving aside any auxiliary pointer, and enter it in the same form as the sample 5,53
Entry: 8,16
